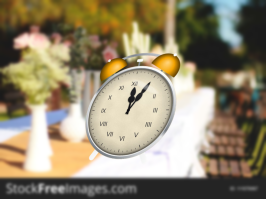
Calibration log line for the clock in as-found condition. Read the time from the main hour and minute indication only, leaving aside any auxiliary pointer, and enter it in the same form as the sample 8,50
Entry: 12,05
